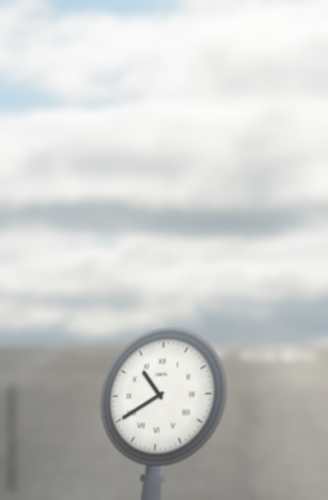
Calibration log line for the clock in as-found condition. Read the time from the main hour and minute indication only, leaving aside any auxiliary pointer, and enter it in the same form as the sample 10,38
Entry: 10,40
